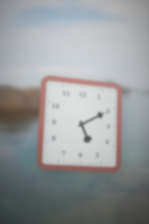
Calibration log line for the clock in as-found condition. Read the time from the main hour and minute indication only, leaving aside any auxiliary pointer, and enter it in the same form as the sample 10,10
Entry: 5,10
